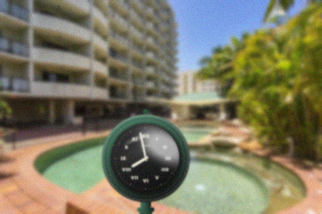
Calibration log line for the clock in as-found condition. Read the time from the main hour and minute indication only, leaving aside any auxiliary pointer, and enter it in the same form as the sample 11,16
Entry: 7,58
